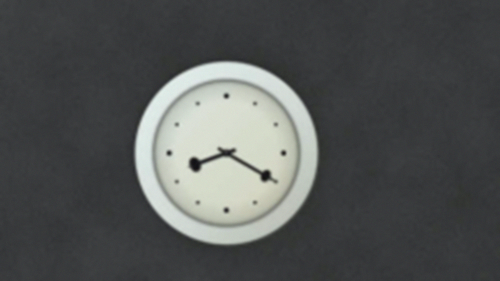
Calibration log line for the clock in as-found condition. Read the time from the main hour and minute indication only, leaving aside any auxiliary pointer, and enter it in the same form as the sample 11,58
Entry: 8,20
